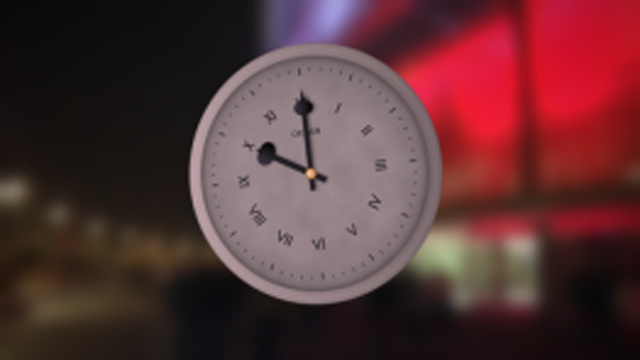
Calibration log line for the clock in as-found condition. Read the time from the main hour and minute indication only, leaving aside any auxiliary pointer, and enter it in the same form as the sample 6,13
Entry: 10,00
